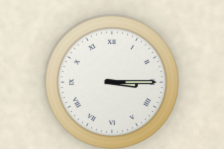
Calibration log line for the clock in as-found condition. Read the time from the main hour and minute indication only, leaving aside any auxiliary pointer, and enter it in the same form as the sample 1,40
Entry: 3,15
